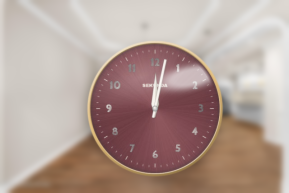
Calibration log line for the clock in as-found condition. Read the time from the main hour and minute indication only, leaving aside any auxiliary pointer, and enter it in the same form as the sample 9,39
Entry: 12,02
